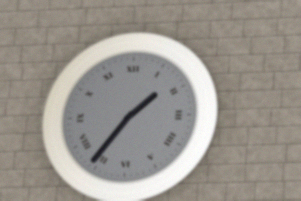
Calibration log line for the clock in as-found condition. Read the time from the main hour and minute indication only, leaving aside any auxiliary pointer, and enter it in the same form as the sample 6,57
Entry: 1,36
